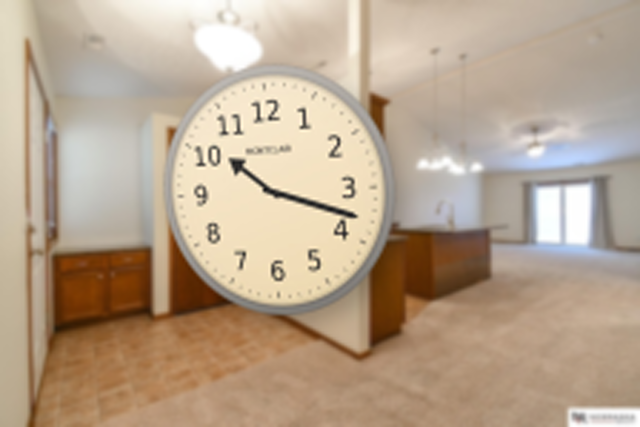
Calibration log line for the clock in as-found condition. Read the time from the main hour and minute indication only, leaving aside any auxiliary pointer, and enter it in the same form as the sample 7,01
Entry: 10,18
